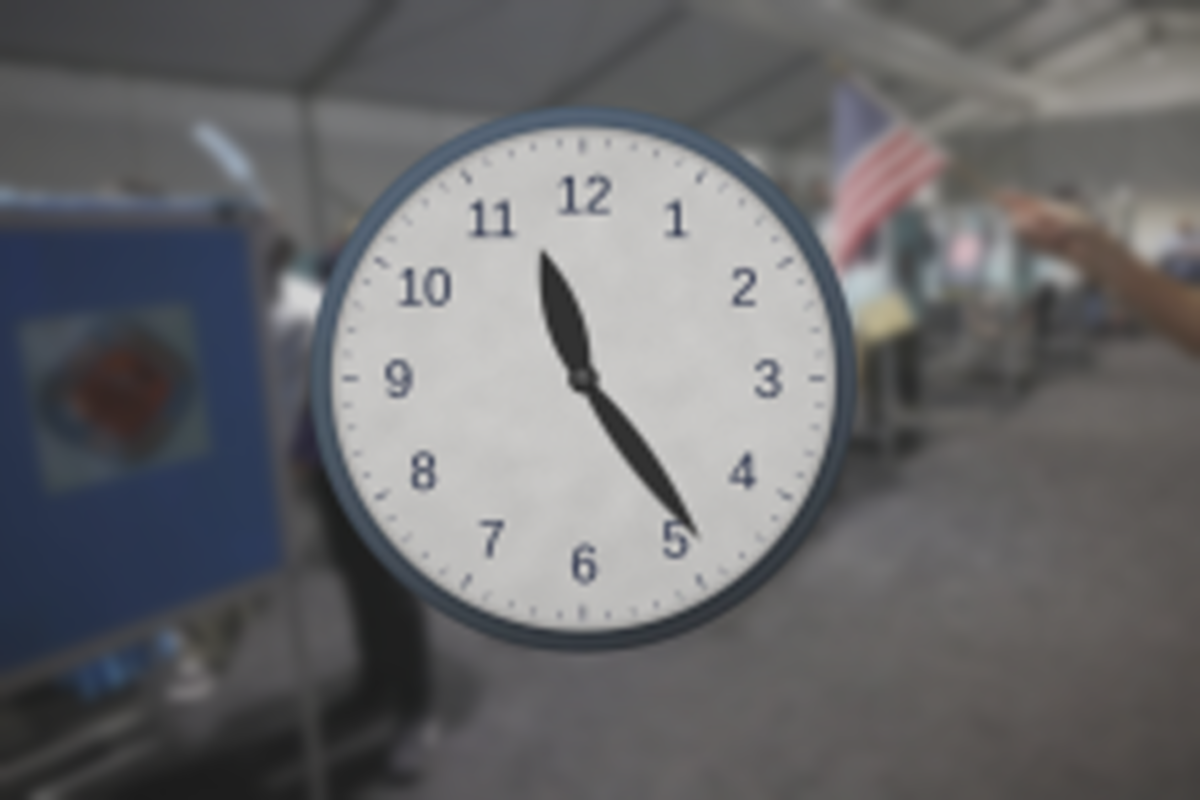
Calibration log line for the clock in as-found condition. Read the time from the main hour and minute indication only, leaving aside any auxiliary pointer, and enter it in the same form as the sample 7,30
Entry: 11,24
